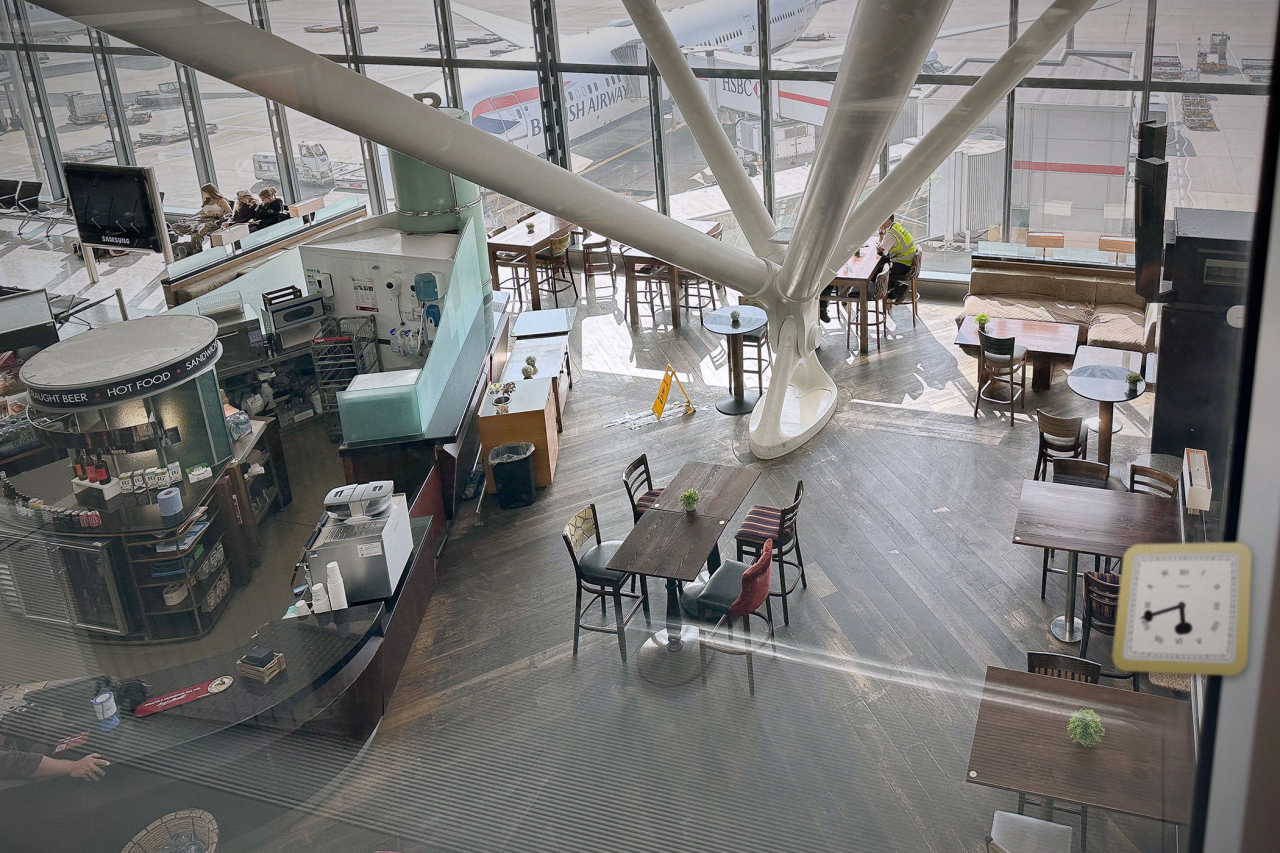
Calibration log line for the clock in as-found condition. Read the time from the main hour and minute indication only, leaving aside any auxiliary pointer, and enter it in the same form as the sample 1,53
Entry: 5,42
